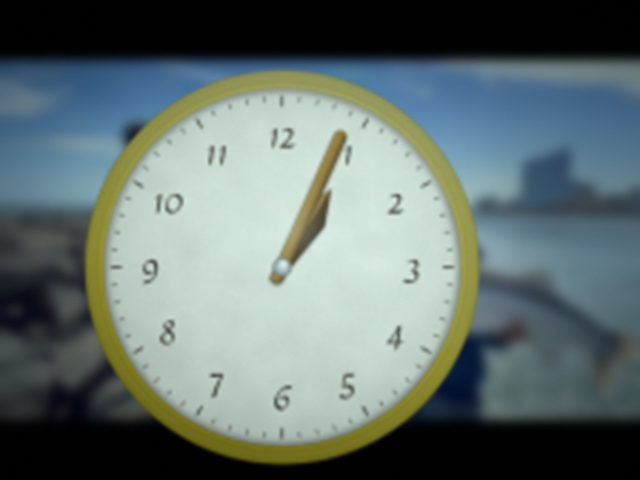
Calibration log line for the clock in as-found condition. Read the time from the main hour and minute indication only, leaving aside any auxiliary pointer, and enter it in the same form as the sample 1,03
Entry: 1,04
